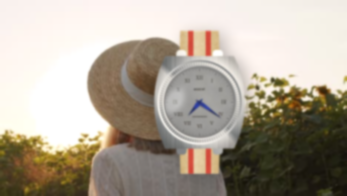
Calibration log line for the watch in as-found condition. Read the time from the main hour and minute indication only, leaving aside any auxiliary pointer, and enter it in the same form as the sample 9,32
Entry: 7,21
